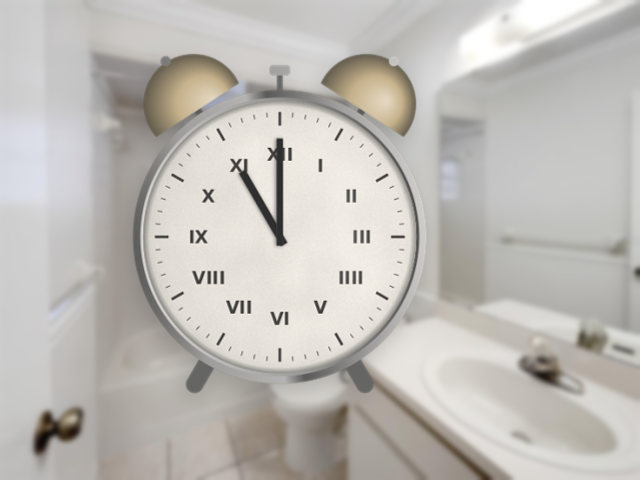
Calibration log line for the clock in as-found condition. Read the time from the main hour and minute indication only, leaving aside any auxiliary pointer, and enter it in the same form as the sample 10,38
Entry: 11,00
